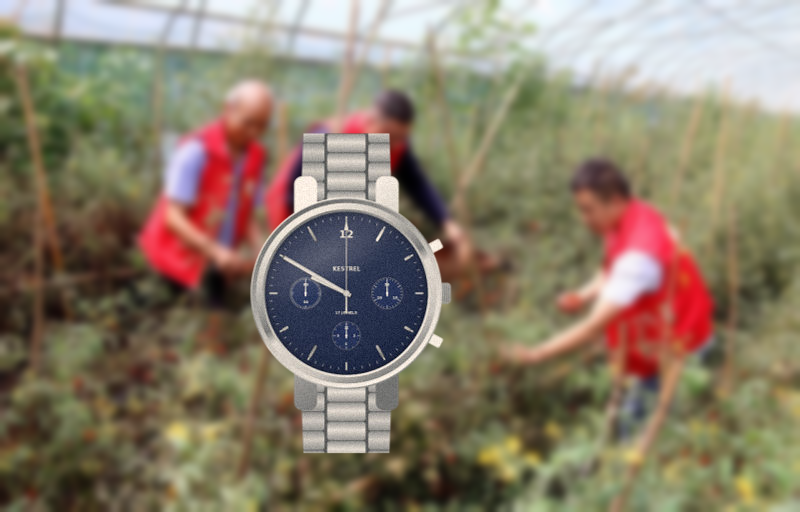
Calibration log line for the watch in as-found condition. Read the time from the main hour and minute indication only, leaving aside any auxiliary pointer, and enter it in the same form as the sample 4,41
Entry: 9,50
